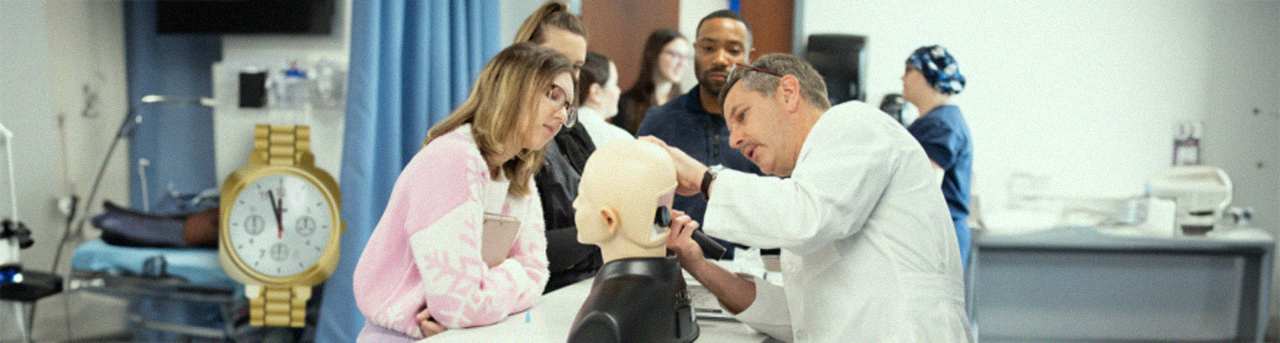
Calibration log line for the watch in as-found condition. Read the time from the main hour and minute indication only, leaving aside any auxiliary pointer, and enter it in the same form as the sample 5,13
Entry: 11,57
